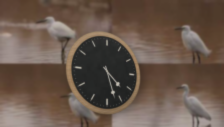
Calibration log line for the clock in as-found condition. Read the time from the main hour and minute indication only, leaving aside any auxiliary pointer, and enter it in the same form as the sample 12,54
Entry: 4,27
